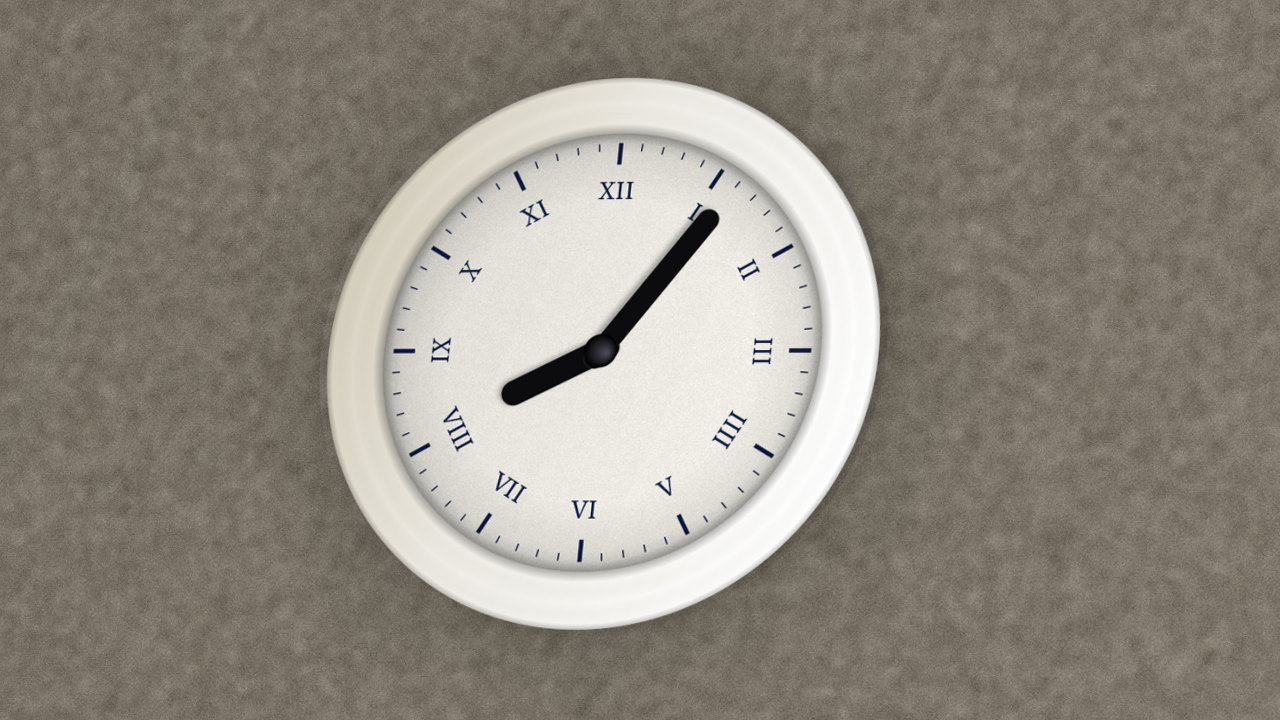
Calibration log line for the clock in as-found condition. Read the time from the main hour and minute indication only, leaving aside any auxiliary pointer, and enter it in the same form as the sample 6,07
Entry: 8,06
